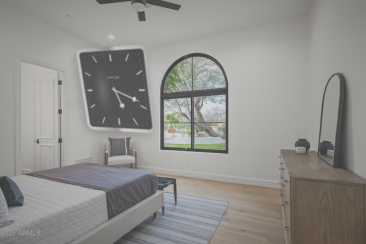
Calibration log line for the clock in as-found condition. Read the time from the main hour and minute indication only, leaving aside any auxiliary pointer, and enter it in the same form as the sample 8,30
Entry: 5,19
